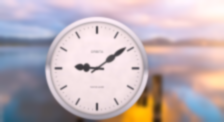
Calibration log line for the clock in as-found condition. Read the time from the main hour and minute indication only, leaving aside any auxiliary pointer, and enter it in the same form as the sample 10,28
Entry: 9,09
